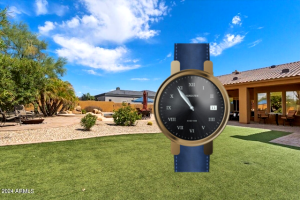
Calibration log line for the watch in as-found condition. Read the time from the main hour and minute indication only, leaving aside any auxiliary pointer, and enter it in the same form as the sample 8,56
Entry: 10,54
